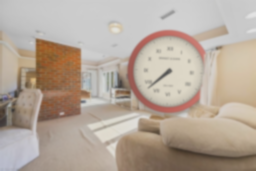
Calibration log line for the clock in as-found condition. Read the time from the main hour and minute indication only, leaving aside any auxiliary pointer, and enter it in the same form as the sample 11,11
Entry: 7,38
